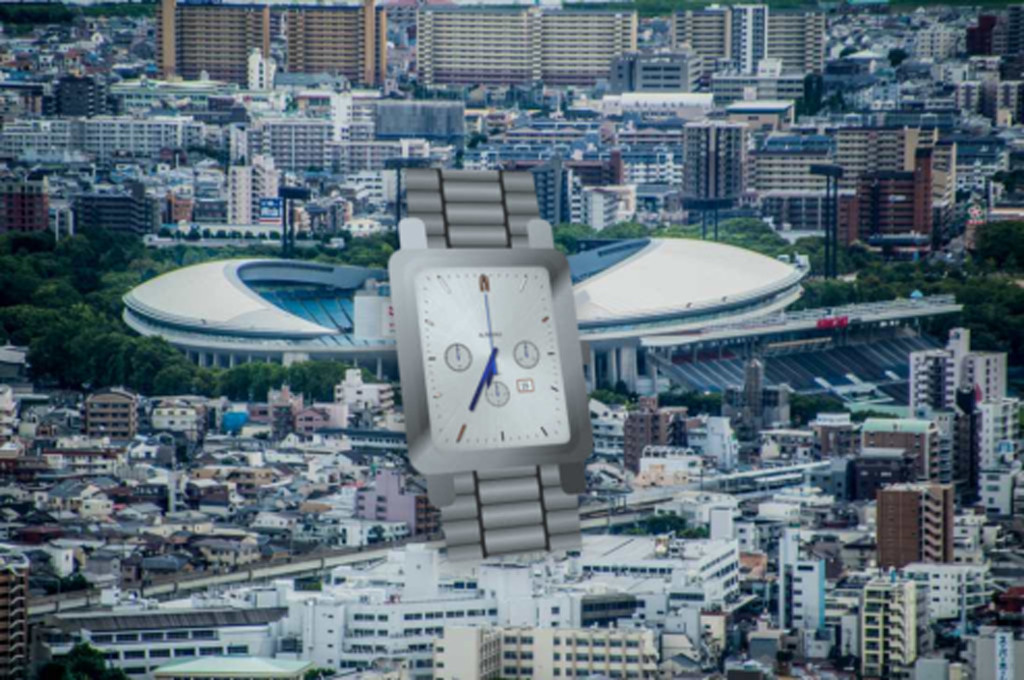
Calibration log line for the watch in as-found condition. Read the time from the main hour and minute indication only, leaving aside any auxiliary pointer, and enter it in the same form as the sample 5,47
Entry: 6,35
